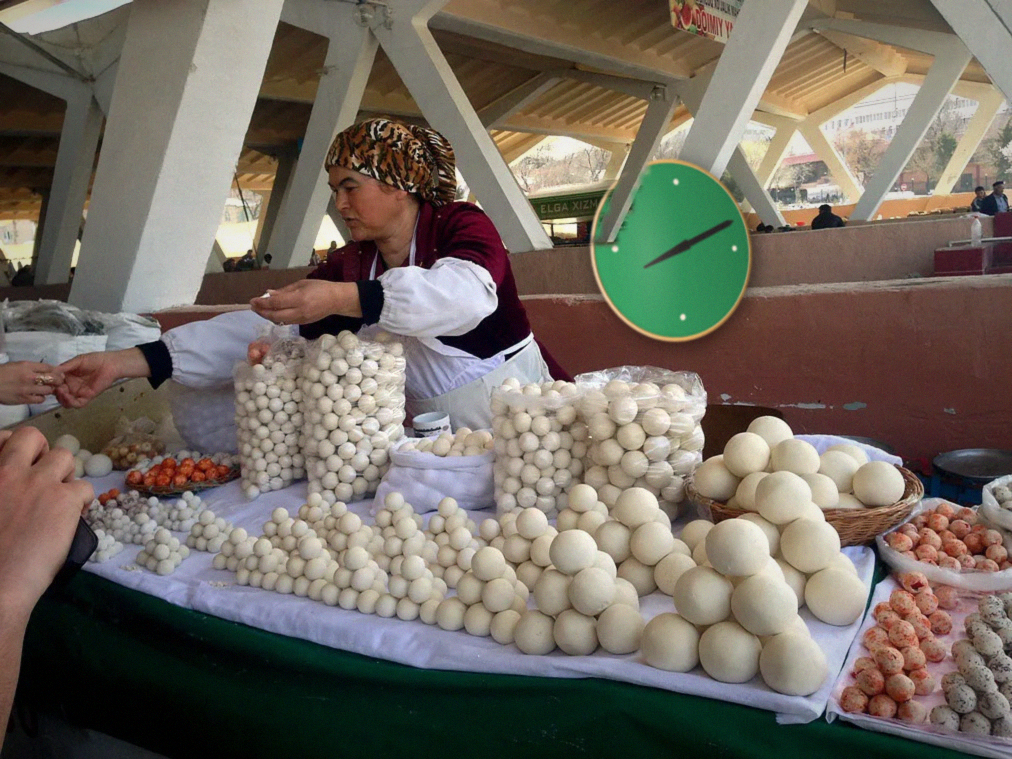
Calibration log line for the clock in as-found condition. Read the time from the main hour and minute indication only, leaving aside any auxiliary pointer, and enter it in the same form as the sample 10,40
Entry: 8,11
